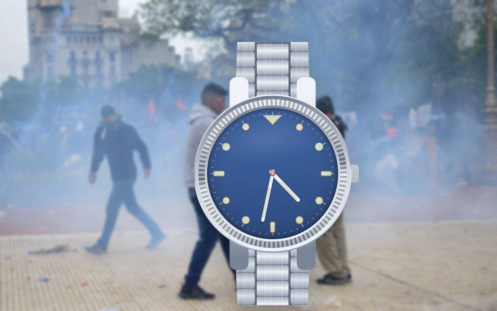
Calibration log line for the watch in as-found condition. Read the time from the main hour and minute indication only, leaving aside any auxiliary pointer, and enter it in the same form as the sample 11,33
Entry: 4,32
